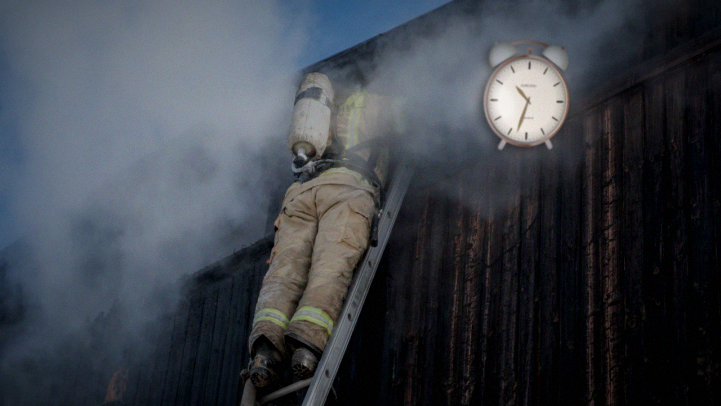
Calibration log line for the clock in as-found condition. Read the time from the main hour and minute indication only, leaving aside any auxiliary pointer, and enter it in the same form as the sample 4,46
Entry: 10,33
